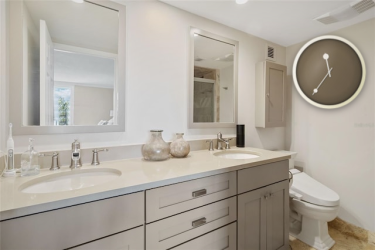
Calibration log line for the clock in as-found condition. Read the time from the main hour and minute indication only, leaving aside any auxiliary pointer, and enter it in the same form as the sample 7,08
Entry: 11,36
